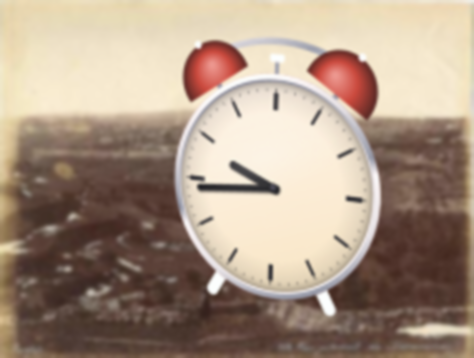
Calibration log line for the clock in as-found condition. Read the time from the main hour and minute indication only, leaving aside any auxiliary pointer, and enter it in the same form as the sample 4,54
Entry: 9,44
